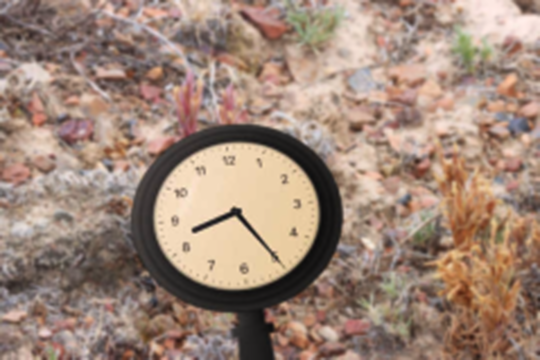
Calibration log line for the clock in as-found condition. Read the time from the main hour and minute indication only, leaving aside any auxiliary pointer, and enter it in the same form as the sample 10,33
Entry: 8,25
